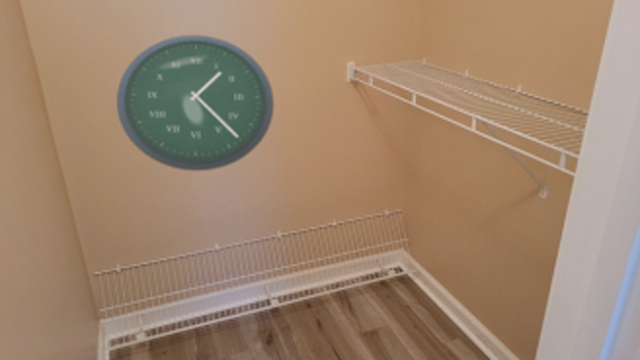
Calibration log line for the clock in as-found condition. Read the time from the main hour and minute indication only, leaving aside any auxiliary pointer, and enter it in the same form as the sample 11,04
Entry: 1,23
